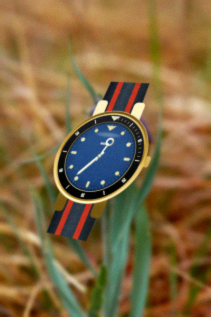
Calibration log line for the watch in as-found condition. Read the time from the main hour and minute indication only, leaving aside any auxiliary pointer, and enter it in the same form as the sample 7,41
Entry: 12,36
